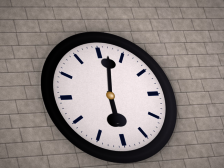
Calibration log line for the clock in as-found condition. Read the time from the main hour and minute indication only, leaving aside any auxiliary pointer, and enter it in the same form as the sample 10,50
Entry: 6,02
